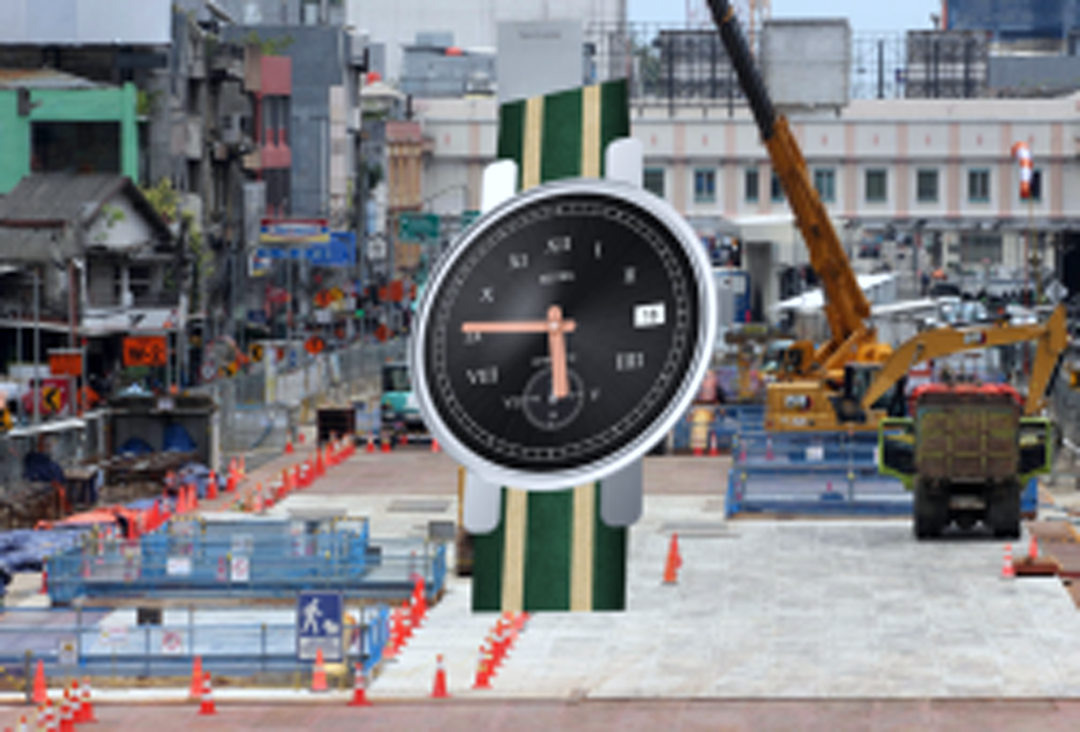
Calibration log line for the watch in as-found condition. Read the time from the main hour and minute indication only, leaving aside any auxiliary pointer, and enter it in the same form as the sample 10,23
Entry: 5,46
